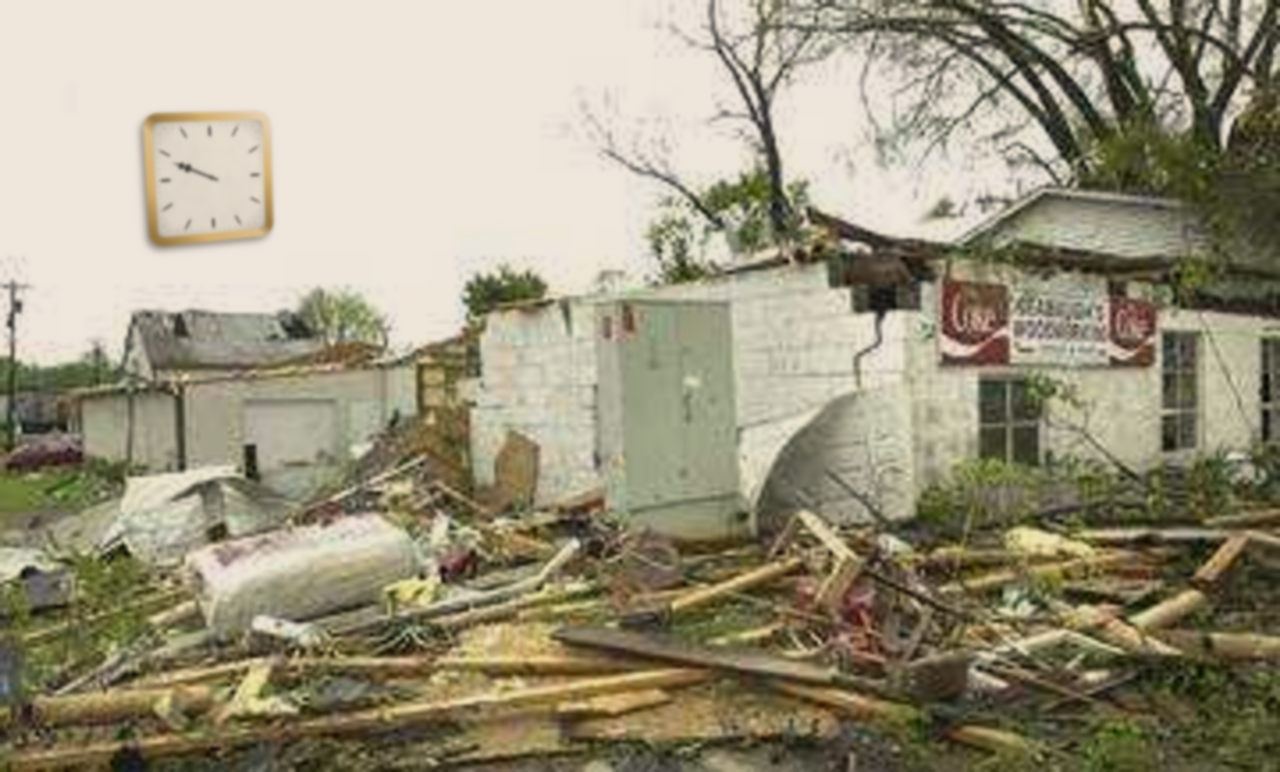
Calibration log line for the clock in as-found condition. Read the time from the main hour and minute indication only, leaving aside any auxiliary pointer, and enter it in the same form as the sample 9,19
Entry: 9,49
